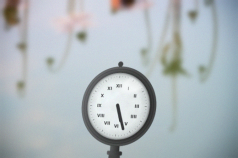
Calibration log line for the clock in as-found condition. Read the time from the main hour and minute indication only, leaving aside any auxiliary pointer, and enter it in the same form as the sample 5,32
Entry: 5,27
